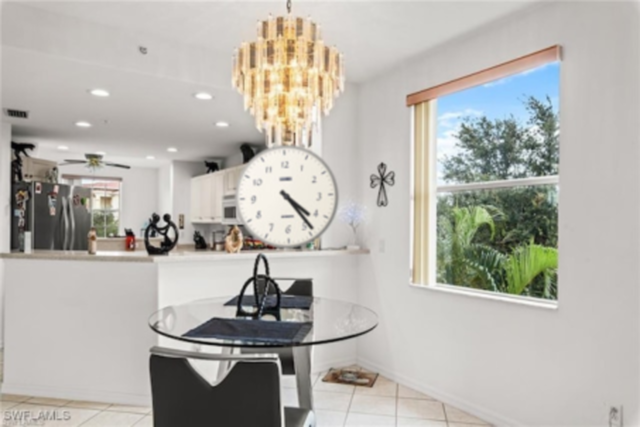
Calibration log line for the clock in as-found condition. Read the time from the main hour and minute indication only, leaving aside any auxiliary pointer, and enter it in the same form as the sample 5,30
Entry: 4,24
